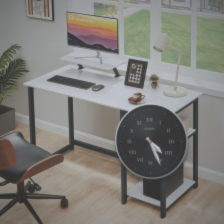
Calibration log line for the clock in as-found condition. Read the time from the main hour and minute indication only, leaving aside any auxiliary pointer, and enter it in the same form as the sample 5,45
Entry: 4,26
